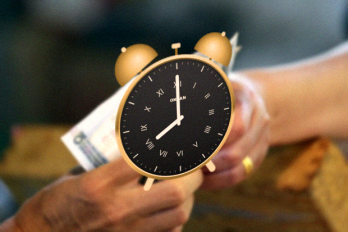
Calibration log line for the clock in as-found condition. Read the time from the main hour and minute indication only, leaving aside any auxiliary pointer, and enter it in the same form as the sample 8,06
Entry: 8,00
